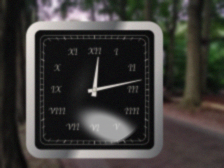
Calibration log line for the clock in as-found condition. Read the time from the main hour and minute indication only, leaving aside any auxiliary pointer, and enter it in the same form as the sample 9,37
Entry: 12,13
